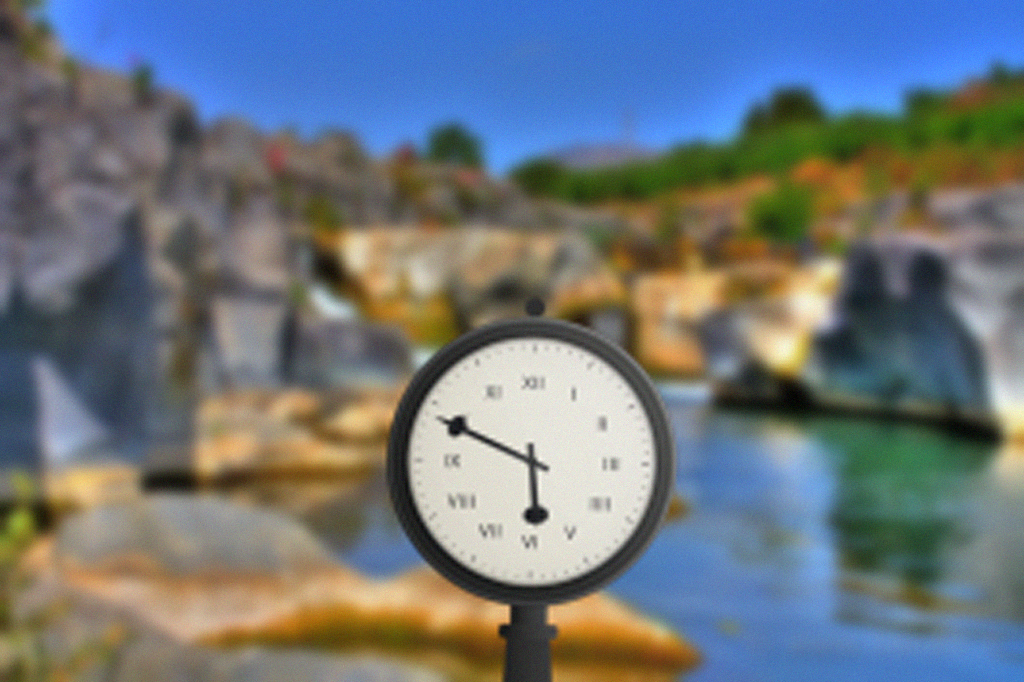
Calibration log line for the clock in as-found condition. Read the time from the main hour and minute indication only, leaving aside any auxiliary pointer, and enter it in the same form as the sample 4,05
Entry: 5,49
